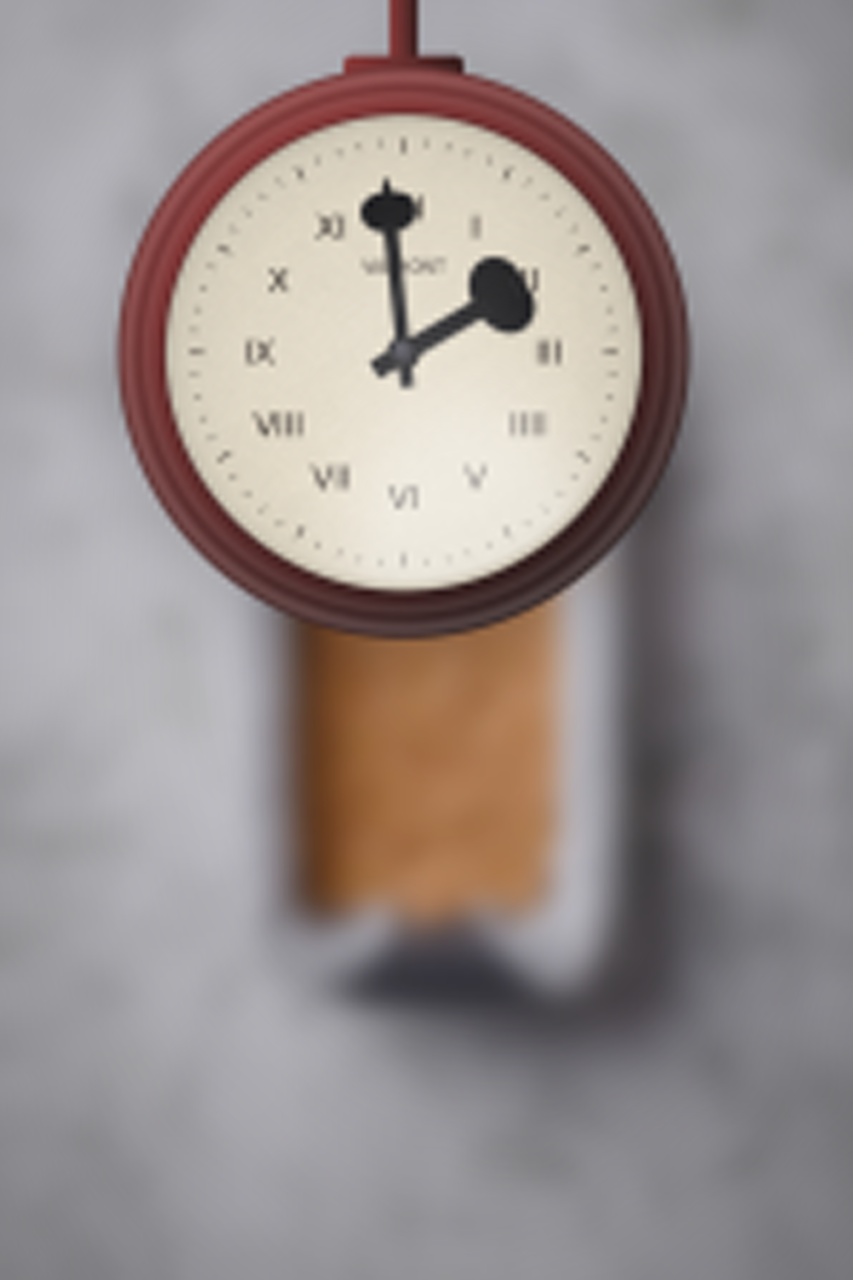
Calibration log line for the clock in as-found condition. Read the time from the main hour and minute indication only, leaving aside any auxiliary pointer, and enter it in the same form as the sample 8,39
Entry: 1,59
